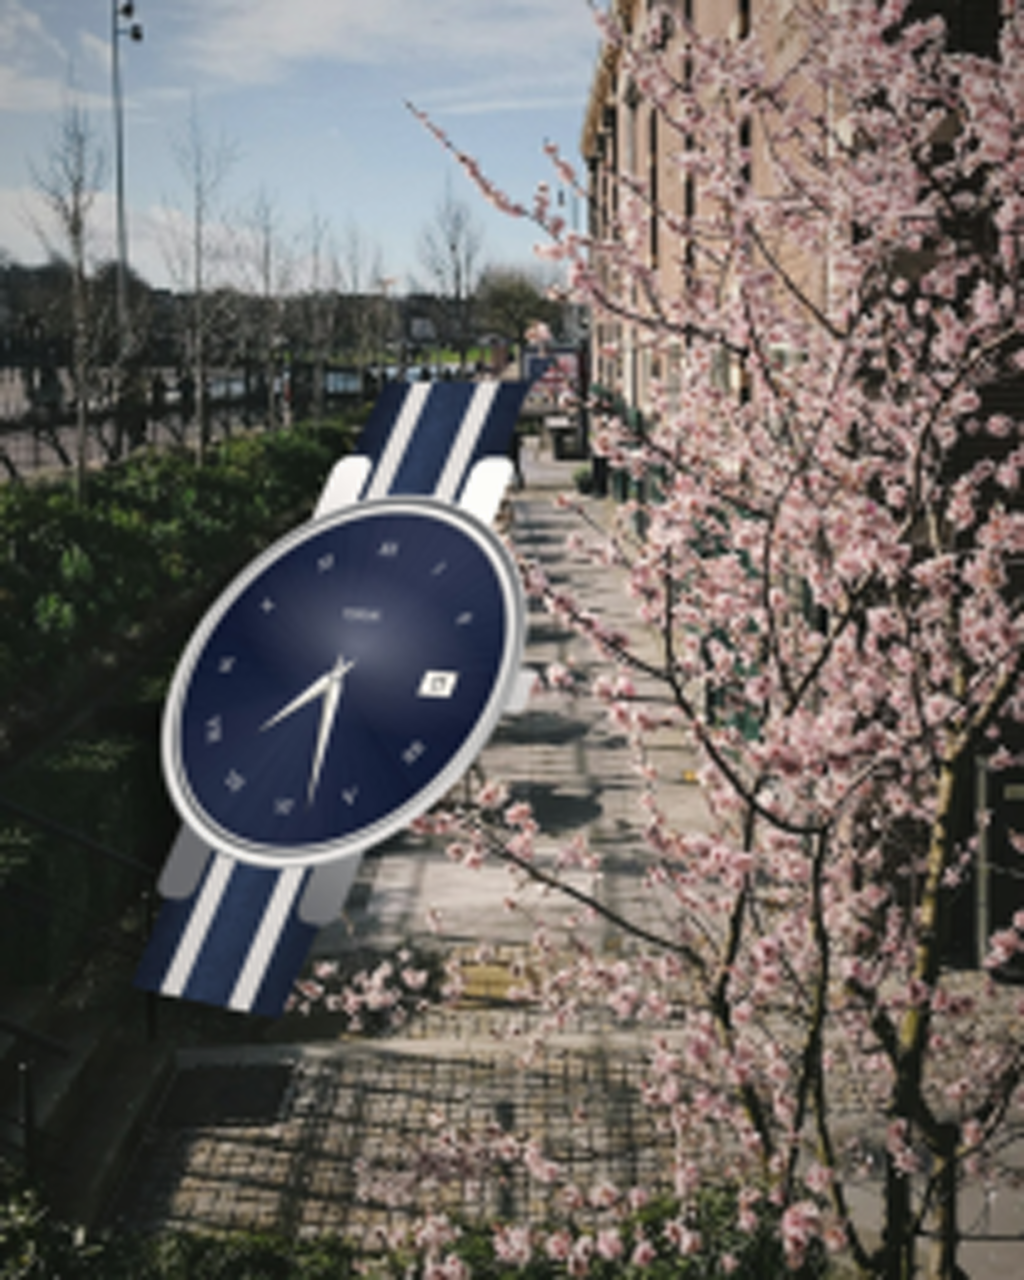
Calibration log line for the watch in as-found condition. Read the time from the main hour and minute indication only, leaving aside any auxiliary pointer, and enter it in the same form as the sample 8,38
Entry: 7,28
